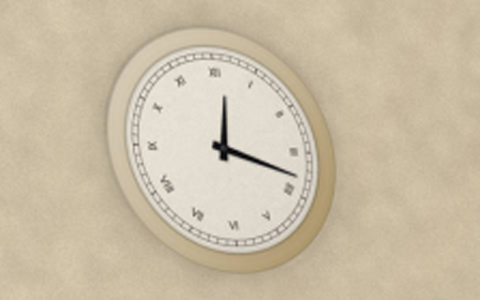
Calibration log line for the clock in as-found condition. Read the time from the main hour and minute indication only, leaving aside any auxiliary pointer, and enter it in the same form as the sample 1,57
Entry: 12,18
